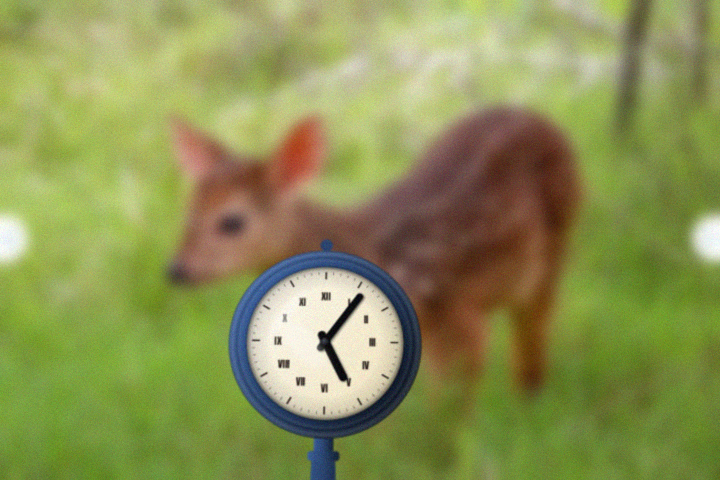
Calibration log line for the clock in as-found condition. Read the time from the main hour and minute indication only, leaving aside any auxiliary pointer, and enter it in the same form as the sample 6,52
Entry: 5,06
